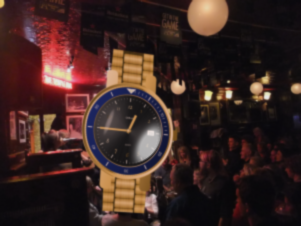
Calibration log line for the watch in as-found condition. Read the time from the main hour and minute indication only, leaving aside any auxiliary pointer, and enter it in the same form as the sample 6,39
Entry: 12,45
